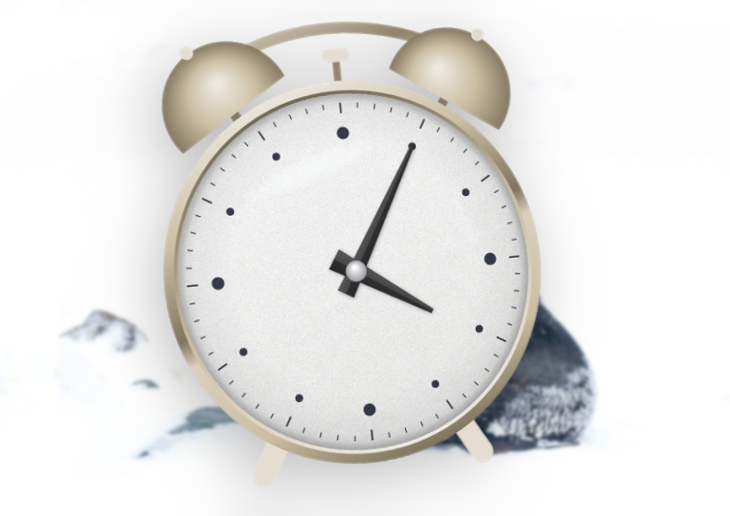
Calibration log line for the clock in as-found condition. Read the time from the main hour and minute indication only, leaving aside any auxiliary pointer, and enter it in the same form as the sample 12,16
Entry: 4,05
